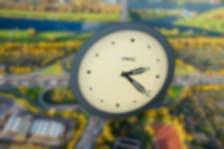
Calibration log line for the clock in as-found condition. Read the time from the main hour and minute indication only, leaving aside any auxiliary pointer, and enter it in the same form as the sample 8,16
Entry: 2,21
